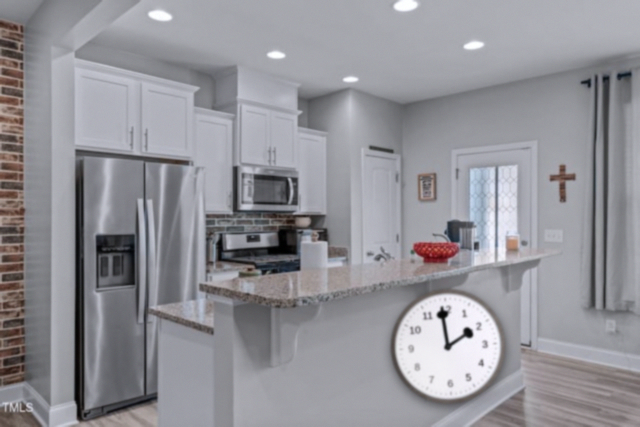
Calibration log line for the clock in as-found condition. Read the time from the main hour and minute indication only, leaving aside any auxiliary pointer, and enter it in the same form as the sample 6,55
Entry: 1,59
